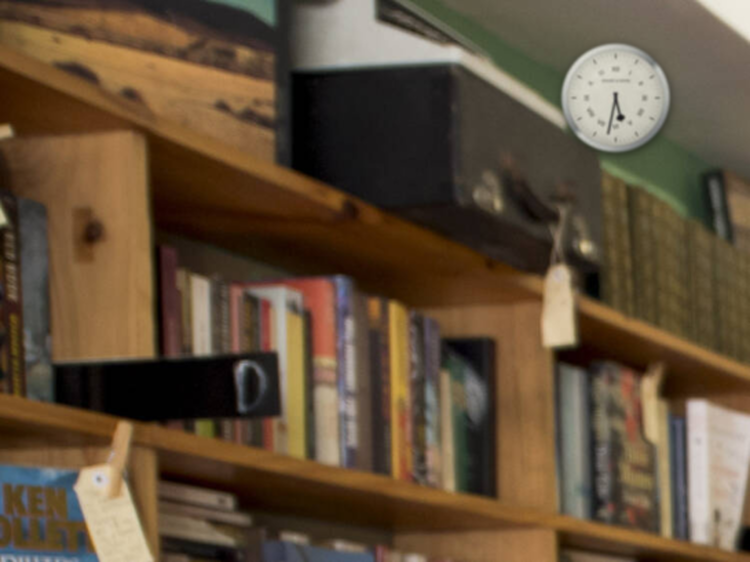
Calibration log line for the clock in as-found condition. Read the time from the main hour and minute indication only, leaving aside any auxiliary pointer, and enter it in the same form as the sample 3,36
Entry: 5,32
